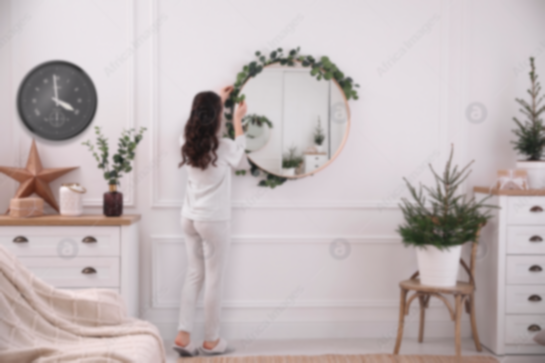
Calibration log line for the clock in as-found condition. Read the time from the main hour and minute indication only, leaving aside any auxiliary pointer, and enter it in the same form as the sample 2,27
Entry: 3,59
